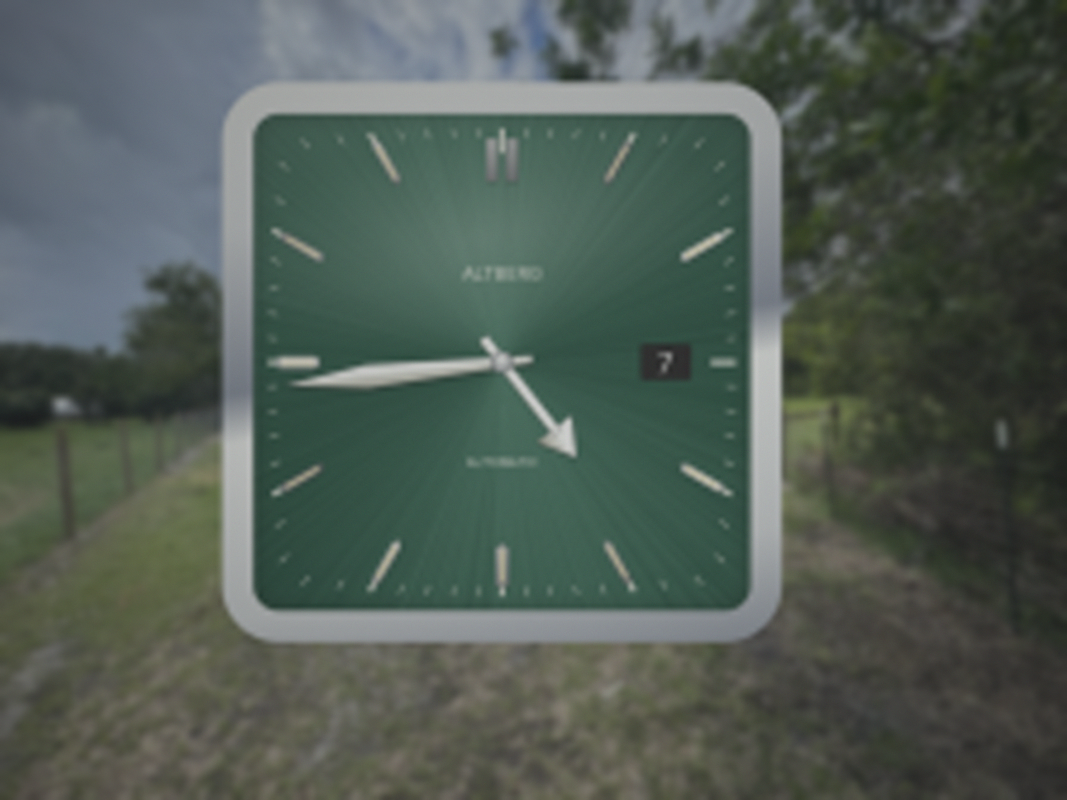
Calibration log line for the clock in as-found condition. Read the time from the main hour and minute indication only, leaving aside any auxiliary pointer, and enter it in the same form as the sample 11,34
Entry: 4,44
